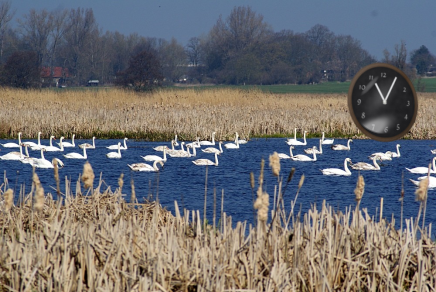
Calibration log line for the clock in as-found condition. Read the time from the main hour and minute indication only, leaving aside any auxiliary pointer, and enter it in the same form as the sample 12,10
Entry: 11,05
